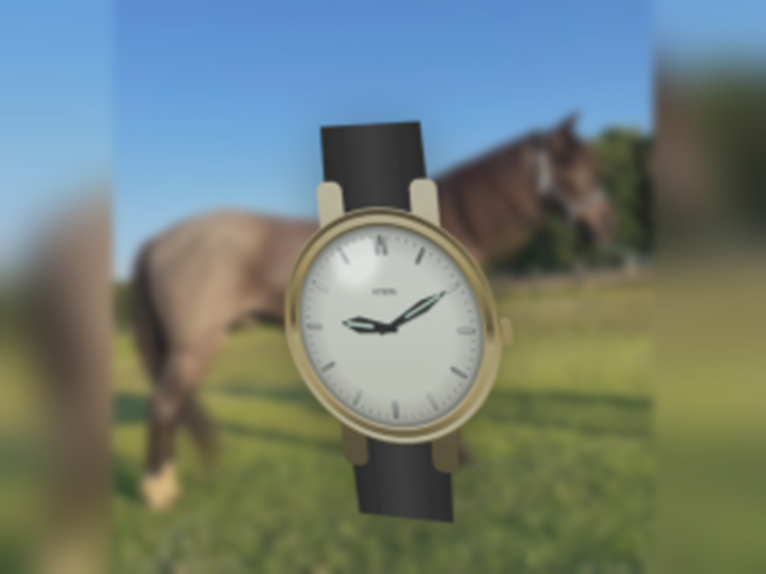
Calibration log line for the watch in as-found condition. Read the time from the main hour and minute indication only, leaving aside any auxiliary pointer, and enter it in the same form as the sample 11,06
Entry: 9,10
